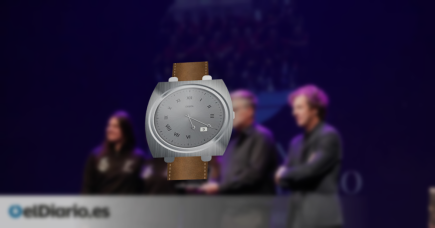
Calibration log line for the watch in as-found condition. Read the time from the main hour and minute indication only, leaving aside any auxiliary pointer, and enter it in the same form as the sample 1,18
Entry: 5,20
